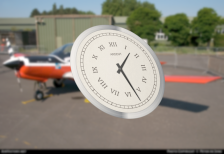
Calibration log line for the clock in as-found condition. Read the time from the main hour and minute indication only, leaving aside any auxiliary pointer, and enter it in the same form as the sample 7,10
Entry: 1,27
